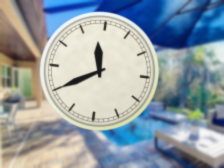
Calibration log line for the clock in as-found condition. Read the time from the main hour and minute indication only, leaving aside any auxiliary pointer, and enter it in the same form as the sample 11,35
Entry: 11,40
